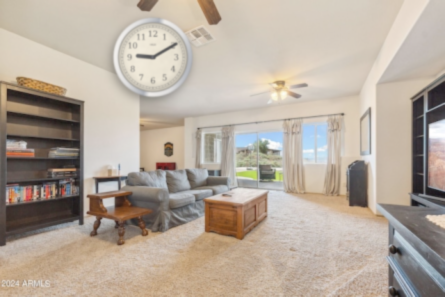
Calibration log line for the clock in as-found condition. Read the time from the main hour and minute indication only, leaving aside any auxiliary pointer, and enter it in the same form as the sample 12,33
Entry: 9,10
